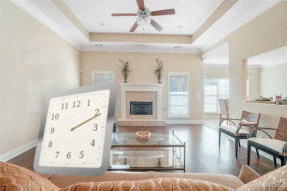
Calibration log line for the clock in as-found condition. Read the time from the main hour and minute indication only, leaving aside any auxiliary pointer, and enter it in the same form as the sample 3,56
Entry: 2,11
